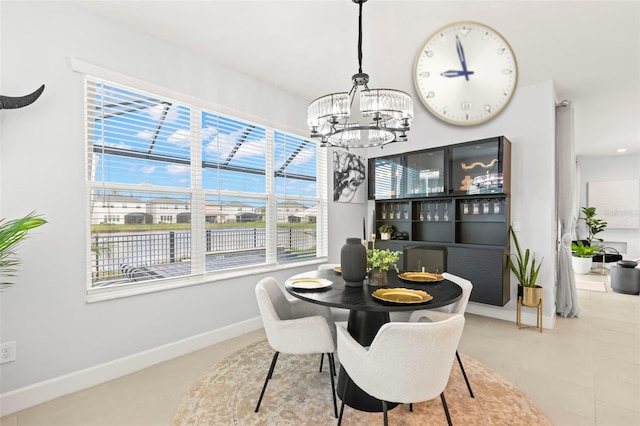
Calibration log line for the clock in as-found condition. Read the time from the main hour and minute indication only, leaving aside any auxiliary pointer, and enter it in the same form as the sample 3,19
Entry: 8,58
